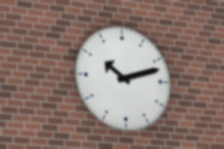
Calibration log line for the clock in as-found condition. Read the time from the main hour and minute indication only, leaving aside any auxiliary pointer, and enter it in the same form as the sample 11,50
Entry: 10,12
